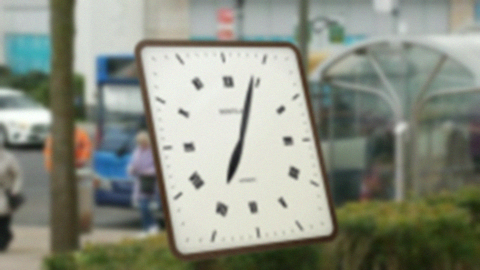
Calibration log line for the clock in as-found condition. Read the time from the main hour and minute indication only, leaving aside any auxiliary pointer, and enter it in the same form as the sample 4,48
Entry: 7,04
